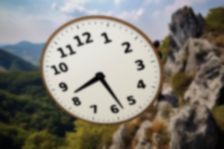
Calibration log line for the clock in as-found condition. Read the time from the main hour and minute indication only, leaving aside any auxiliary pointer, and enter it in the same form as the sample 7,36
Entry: 8,28
